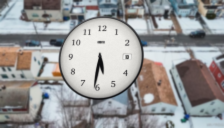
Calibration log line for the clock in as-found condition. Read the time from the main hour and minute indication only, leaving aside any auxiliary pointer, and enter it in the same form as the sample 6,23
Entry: 5,31
